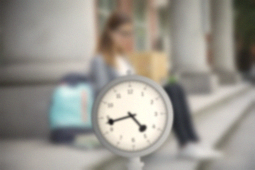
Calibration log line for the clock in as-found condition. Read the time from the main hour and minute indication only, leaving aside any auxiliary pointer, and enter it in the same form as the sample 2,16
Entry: 4,43
